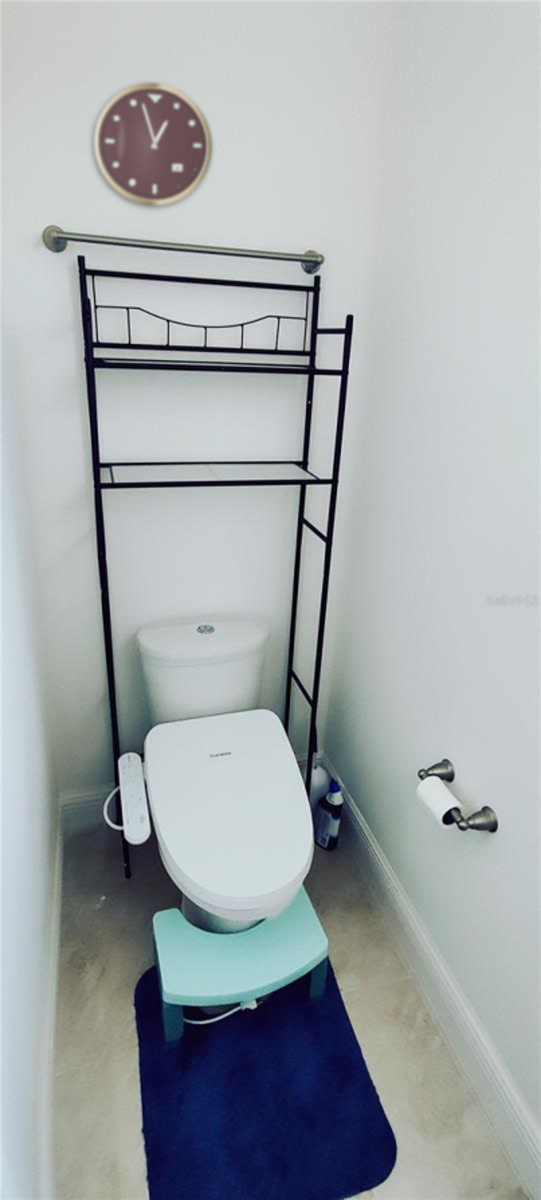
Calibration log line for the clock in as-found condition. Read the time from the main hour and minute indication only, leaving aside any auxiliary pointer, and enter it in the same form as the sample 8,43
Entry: 12,57
